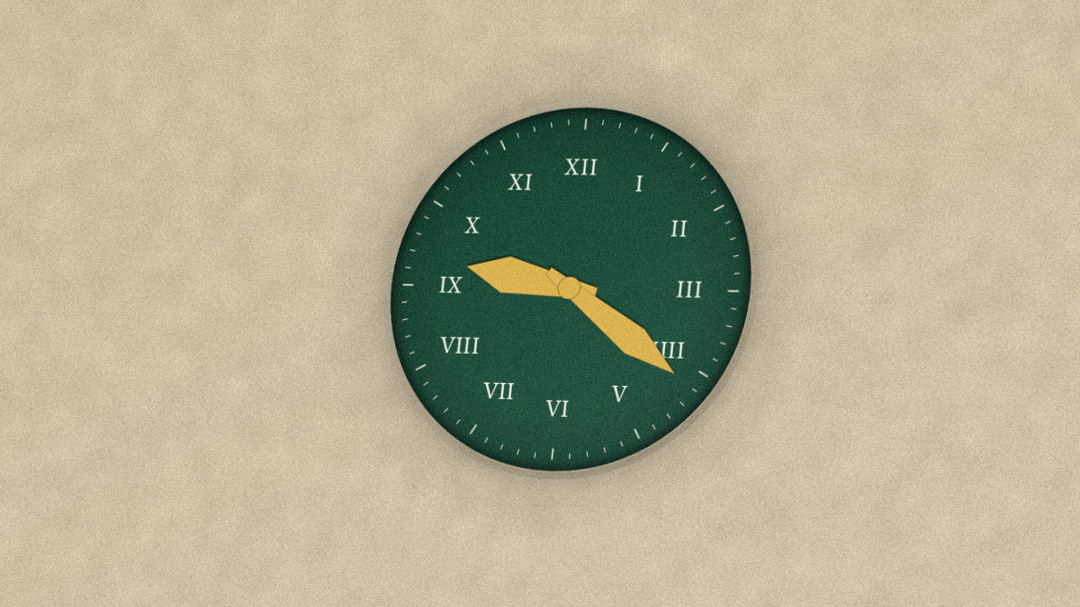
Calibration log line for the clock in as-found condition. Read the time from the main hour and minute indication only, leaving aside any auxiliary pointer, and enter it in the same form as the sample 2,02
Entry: 9,21
